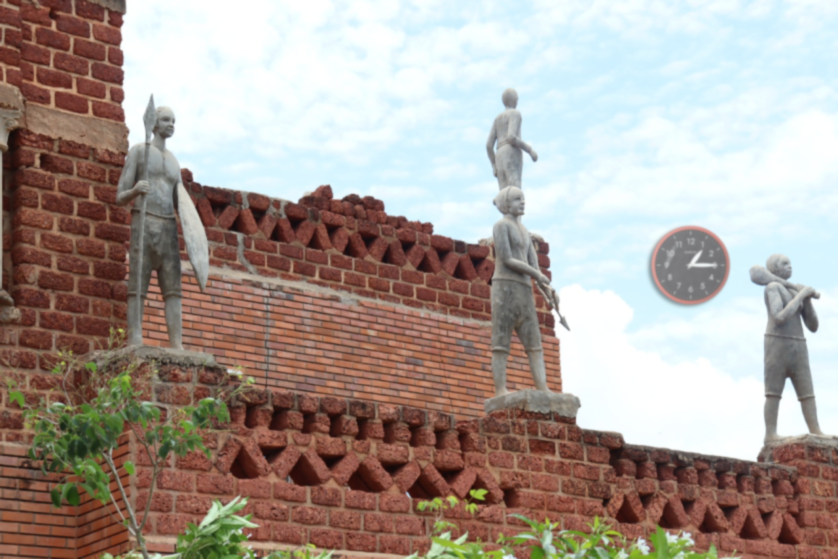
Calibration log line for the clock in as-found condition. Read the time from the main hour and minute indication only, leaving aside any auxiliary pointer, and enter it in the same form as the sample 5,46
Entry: 1,15
